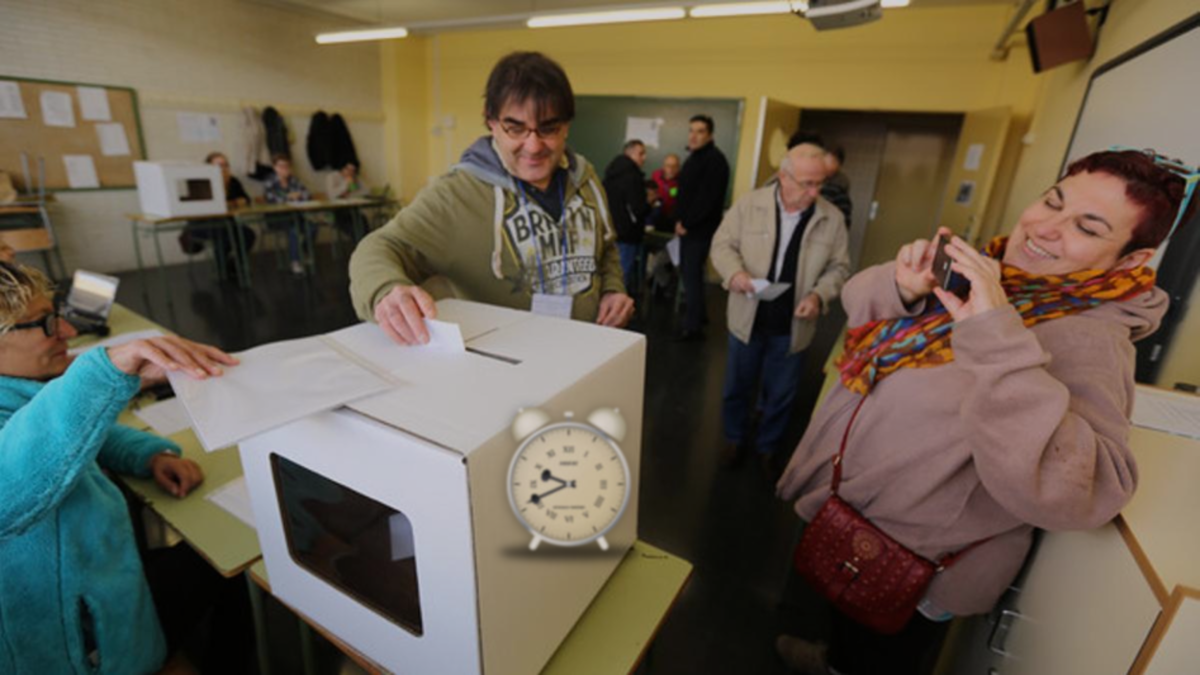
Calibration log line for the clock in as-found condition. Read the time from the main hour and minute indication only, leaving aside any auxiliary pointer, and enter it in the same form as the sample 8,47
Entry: 9,41
